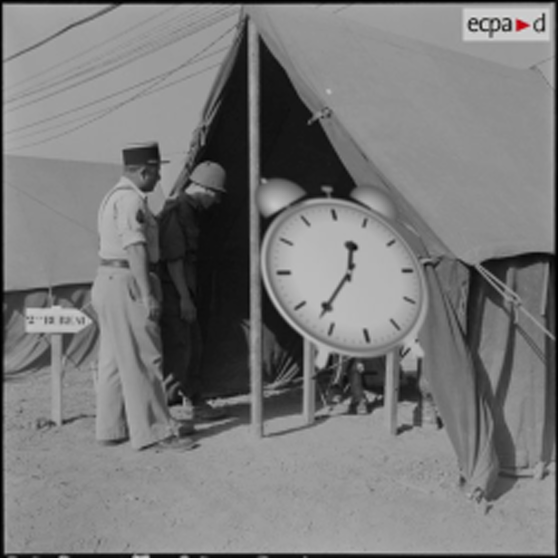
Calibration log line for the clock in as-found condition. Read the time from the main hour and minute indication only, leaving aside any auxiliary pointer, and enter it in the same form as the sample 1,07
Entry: 12,37
